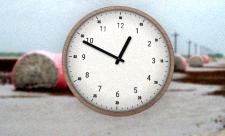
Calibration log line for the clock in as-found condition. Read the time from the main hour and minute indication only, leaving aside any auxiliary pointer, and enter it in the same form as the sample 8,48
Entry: 12,49
